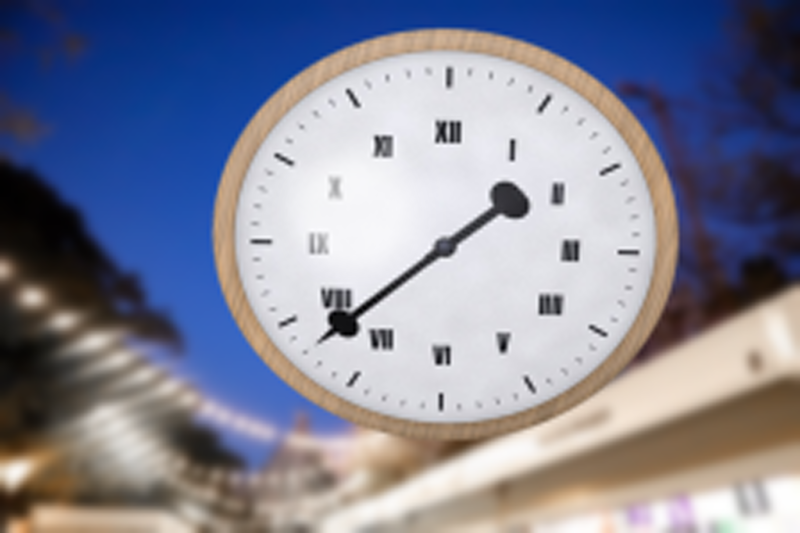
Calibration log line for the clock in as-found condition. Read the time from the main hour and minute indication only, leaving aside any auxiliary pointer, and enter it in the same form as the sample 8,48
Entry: 1,38
